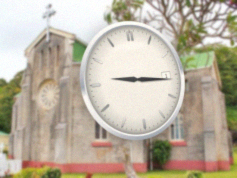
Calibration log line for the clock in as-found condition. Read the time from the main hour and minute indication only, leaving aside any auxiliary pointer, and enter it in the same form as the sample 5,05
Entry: 9,16
